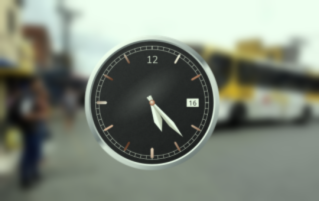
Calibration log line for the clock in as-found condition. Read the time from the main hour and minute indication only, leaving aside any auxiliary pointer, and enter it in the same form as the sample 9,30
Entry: 5,23
